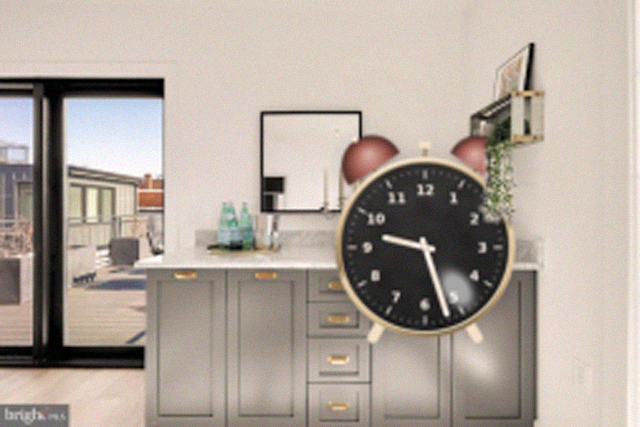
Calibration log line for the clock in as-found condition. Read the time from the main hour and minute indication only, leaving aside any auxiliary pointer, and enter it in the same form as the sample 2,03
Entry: 9,27
